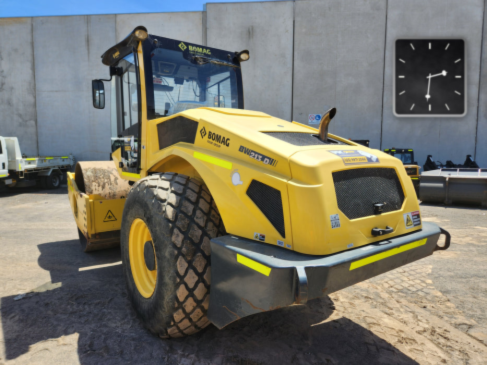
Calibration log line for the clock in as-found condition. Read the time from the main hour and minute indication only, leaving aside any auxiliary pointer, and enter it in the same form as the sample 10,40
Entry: 2,31
